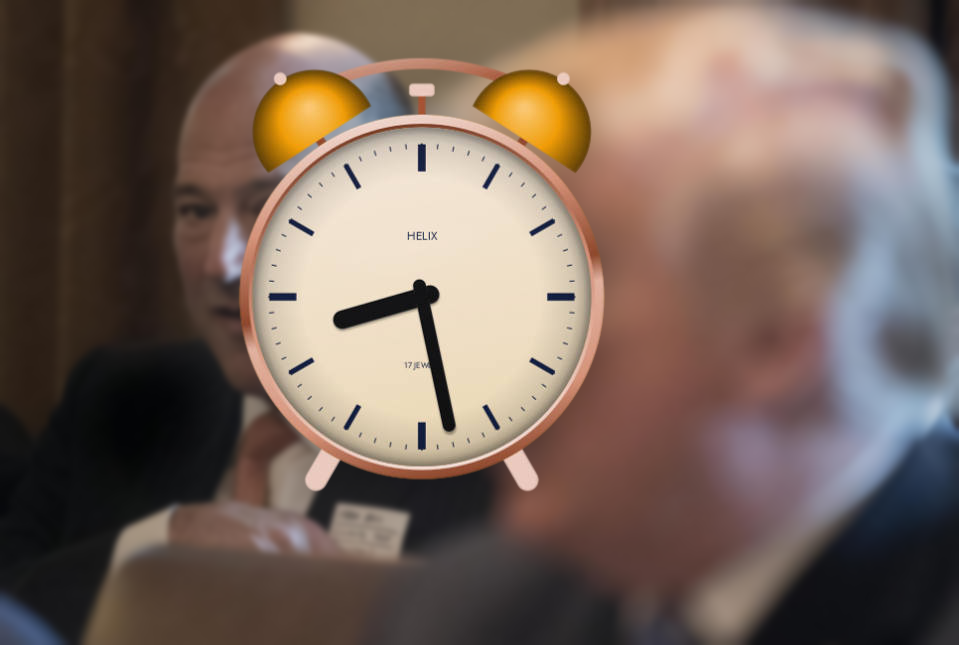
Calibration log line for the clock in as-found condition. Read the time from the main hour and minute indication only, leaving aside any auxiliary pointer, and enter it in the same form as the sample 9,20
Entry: 8,28
